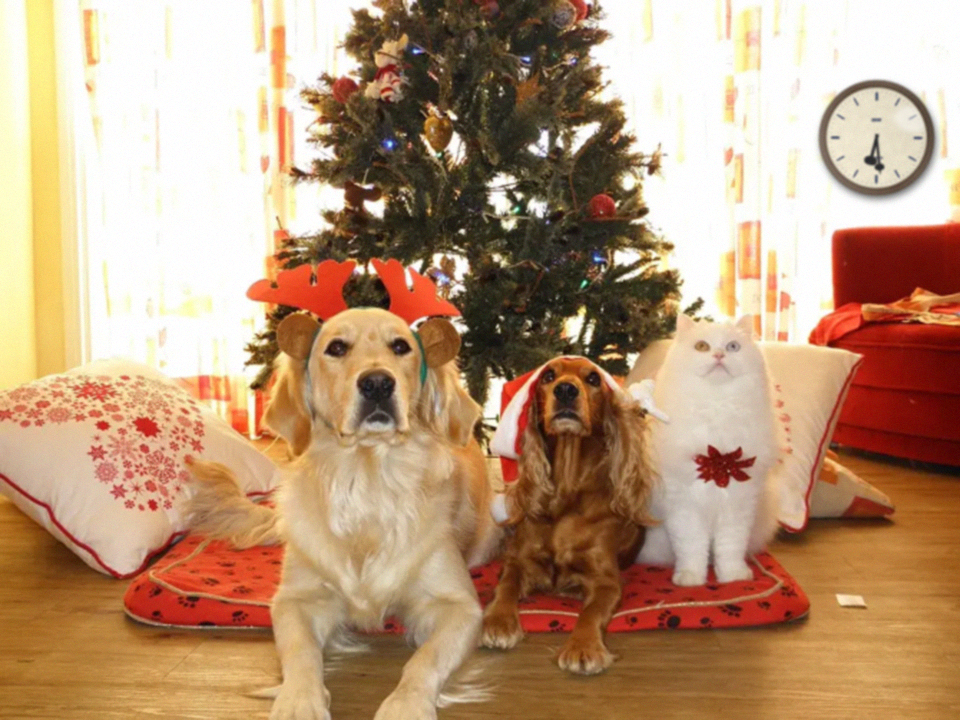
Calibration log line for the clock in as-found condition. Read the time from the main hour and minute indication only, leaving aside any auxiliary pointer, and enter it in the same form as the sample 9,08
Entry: 6,29
